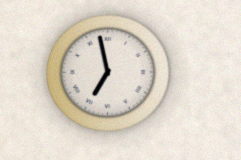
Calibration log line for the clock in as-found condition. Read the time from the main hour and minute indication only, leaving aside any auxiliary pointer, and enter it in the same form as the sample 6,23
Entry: 6,58
